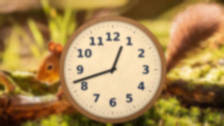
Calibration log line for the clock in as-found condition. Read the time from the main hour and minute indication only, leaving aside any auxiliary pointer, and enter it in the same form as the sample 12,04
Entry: 12,42
